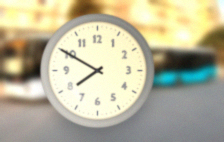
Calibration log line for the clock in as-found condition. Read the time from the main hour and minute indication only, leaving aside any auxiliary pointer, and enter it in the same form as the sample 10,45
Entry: 7,50
